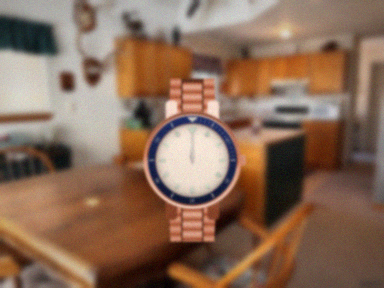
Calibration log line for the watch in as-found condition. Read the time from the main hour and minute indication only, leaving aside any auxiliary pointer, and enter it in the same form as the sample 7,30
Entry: 12,00
